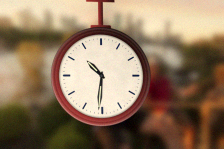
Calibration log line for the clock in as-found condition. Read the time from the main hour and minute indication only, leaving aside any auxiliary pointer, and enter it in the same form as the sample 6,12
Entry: 10,31
